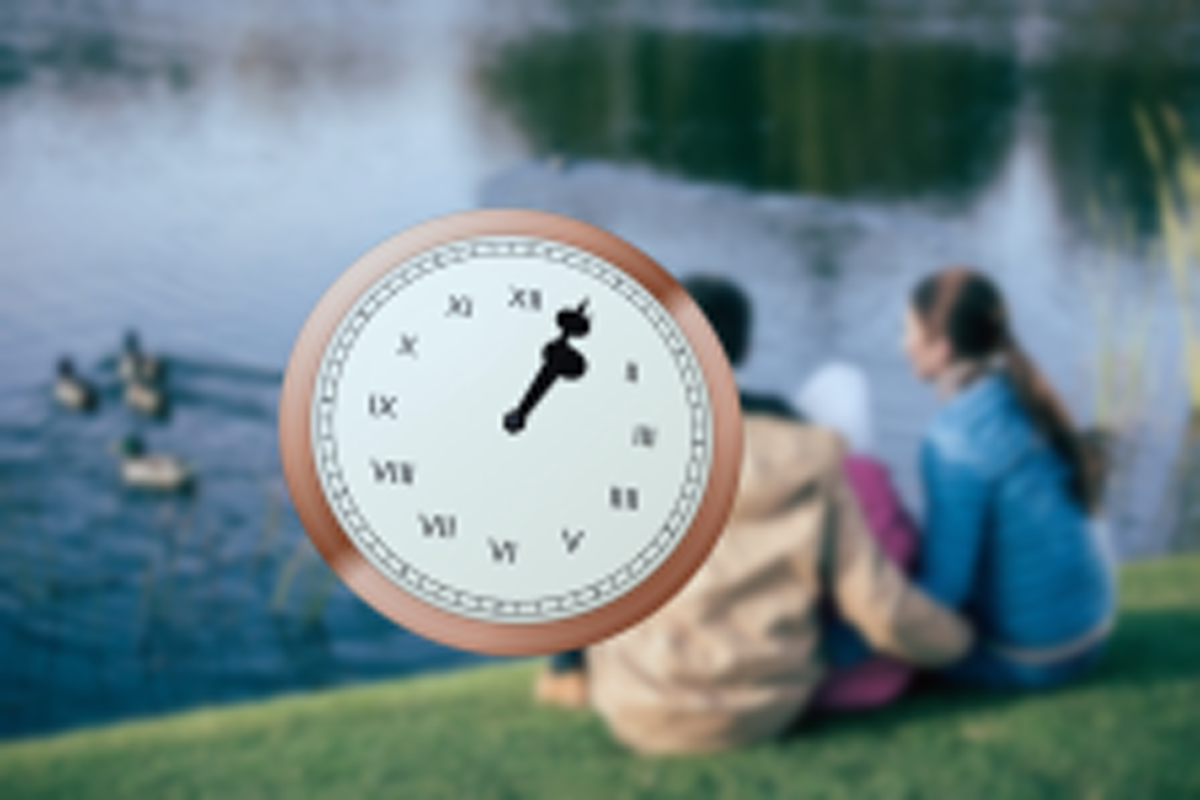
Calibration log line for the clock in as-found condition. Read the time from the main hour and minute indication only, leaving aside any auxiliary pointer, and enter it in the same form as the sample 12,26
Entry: 1,04
